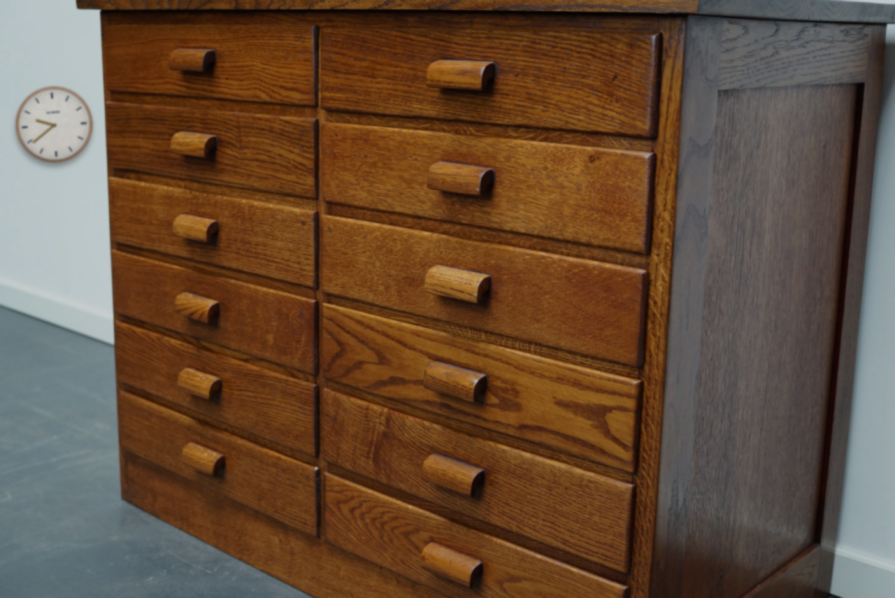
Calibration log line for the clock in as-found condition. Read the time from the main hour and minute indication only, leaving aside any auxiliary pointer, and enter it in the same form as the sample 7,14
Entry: 9,39
